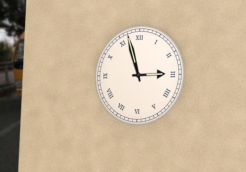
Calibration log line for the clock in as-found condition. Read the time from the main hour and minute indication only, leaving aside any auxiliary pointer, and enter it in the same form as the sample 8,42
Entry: 2,57
